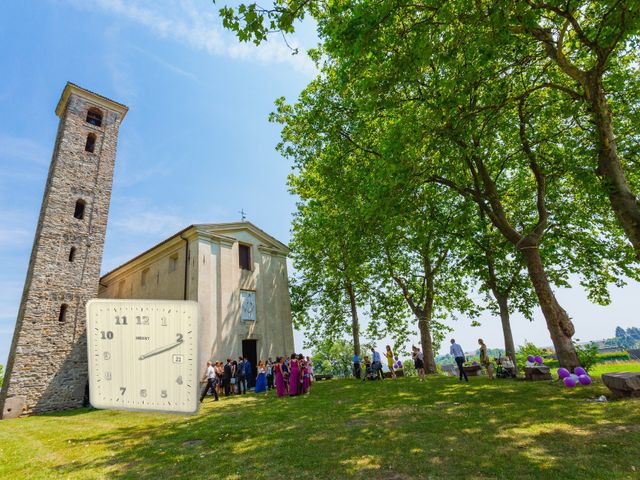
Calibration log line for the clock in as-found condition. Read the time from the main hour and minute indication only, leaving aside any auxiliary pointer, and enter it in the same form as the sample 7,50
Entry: 2,11
